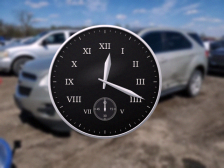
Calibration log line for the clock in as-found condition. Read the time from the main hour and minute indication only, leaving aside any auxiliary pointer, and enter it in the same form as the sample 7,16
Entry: 12,19
